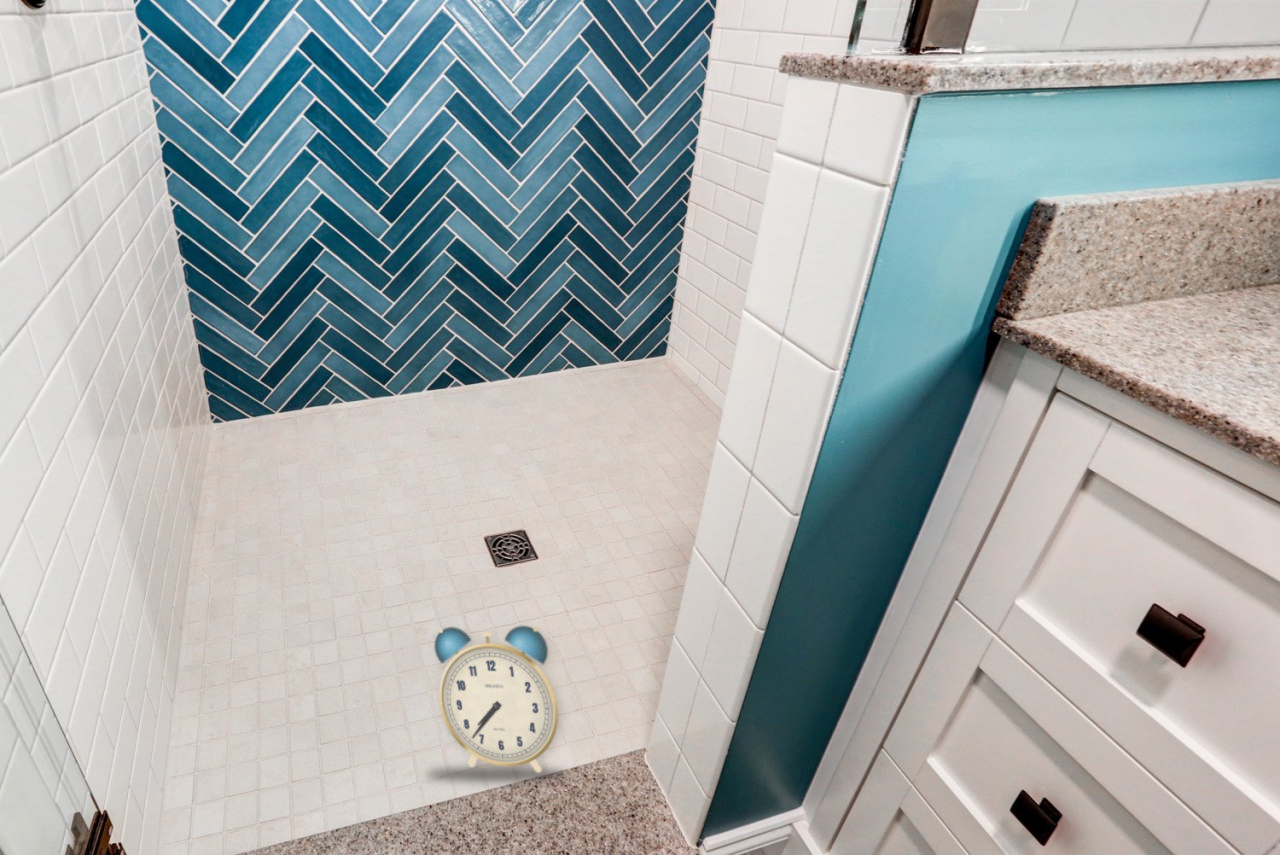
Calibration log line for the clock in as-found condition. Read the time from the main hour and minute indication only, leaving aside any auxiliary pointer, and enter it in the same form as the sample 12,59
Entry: 7,37
